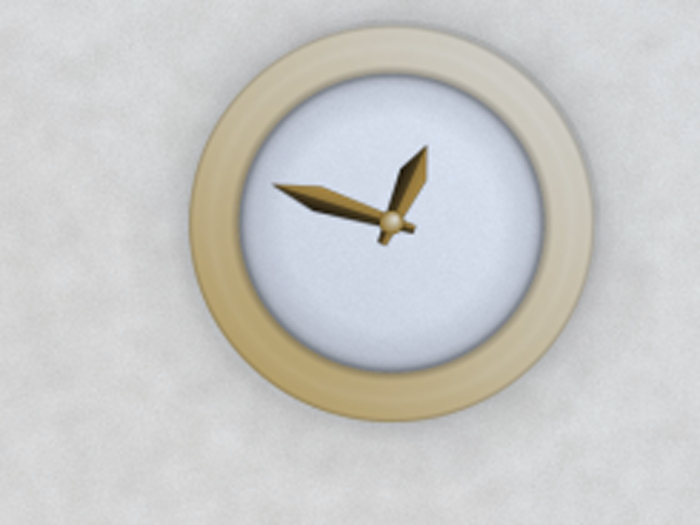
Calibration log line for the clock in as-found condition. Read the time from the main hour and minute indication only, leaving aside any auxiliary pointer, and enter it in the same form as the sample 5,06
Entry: 12,48
